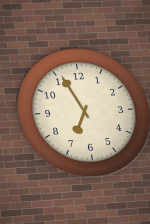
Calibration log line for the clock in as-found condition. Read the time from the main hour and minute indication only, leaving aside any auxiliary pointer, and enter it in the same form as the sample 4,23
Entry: 6,56
